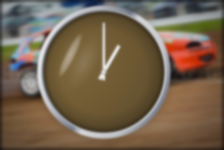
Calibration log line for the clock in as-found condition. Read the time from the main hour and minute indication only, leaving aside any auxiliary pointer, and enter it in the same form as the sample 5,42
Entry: 1,00
